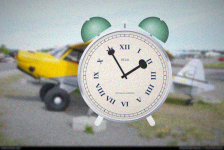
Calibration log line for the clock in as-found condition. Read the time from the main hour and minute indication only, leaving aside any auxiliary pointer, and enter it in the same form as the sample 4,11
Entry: 1,55
